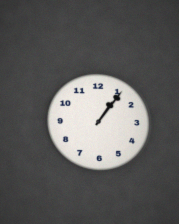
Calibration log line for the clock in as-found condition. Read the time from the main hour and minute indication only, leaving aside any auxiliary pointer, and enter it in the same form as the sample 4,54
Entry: 1,06
